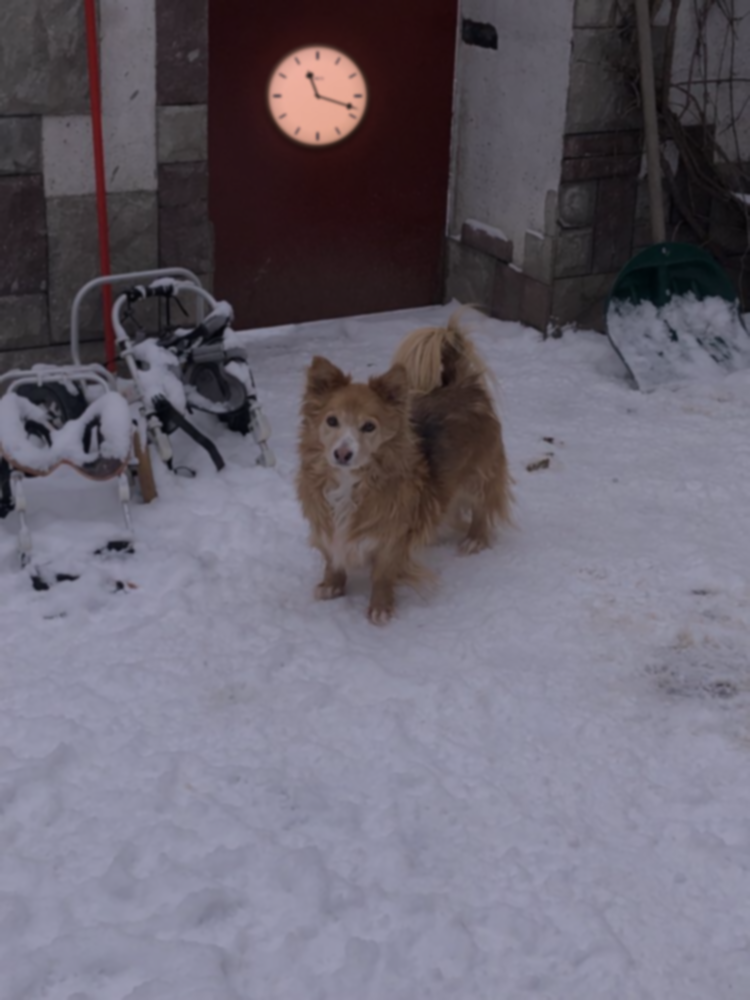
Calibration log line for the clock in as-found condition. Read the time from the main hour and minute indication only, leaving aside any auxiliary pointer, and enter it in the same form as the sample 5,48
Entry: 11,18
